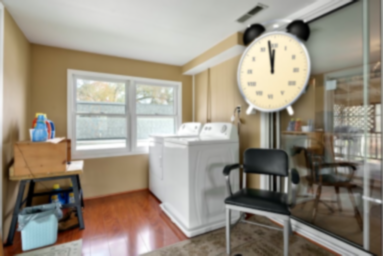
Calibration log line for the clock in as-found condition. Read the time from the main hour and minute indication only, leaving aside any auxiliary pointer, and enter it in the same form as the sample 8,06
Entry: 11,58
